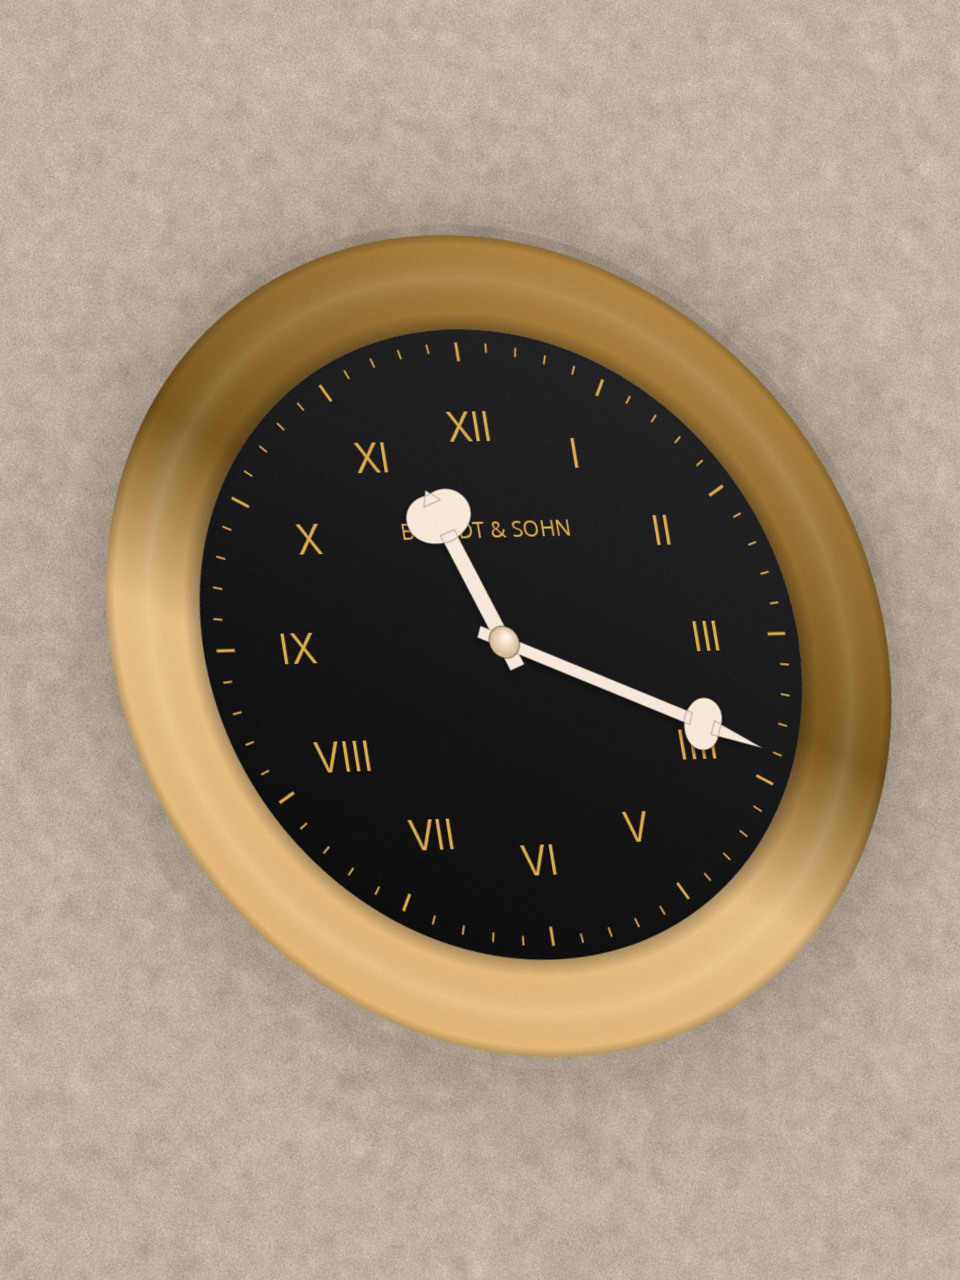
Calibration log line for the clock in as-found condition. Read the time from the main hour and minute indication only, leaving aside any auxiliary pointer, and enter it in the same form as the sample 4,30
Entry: 11,19
